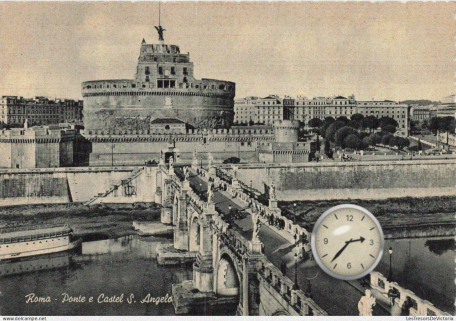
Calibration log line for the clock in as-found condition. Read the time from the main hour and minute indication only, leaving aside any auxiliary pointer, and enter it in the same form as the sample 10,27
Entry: 2,37
